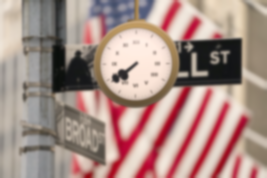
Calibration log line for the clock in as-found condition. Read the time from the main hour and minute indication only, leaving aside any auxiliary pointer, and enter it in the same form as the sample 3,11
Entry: 7,39
